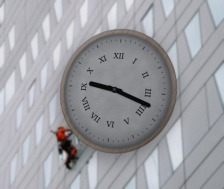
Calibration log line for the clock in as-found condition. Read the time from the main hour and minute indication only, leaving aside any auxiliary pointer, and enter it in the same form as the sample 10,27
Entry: 9,18
